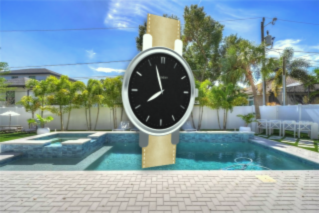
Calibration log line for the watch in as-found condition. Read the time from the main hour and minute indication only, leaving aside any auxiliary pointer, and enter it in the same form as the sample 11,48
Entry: 7,57
